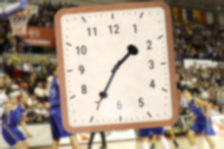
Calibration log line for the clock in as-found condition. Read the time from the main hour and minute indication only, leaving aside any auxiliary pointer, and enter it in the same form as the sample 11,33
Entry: 1,35
